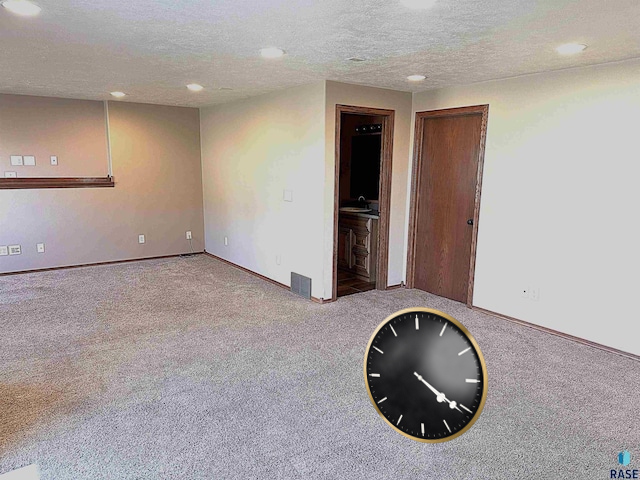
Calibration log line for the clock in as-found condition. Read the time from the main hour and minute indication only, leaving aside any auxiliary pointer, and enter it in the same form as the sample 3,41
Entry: 4,21
